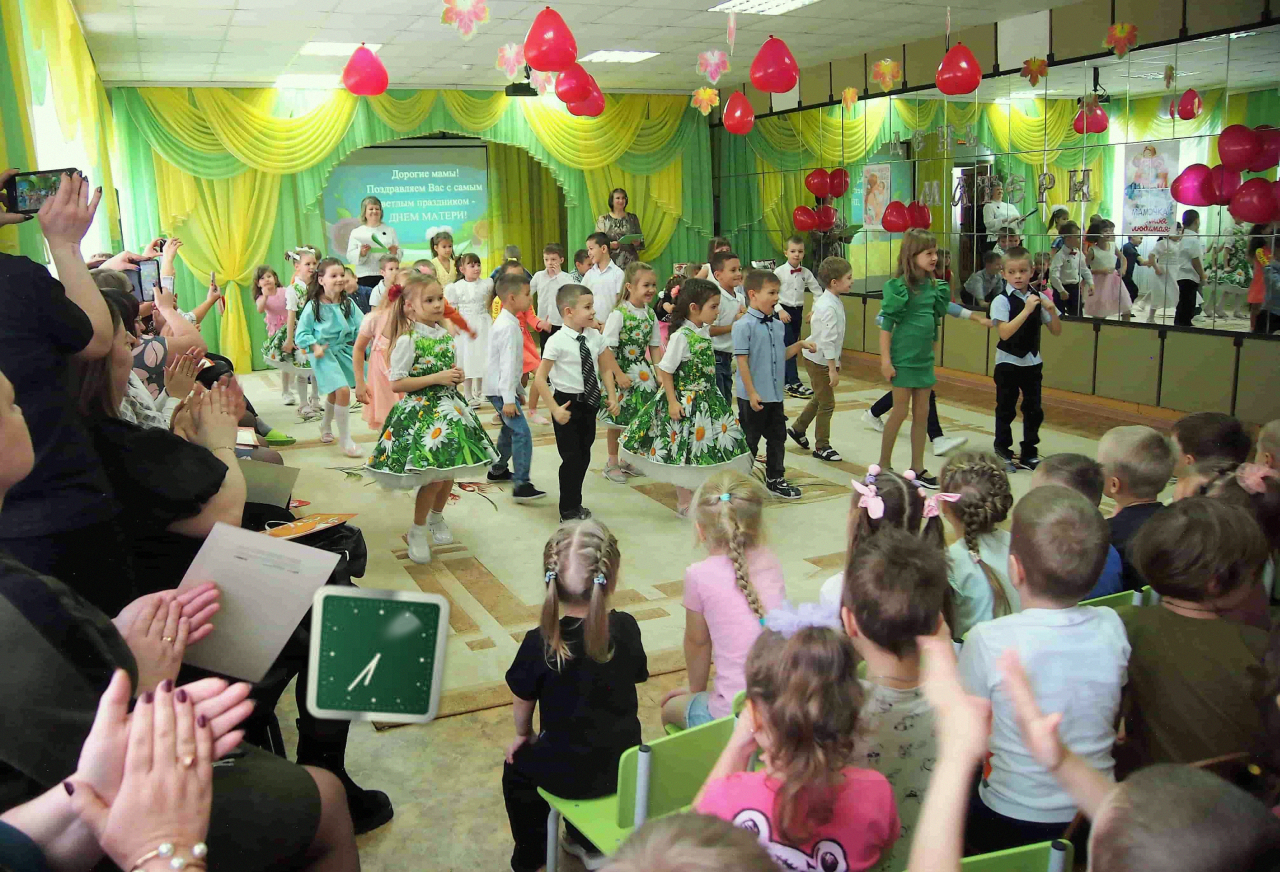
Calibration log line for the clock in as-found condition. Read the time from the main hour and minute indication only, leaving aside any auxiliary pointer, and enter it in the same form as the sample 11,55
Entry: 6,36
